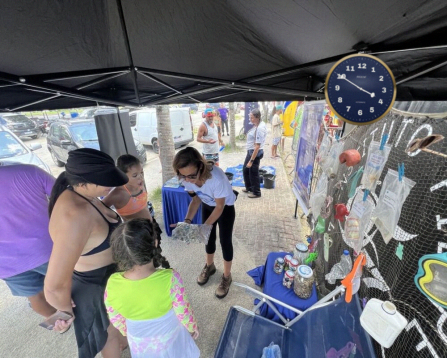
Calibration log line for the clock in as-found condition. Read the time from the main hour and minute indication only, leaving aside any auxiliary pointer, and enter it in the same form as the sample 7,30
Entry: 3,50
